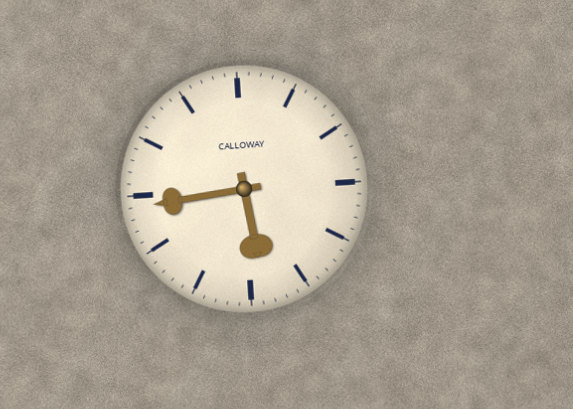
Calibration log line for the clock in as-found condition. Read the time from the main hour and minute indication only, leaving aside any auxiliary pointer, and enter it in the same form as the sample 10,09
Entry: 5,44
